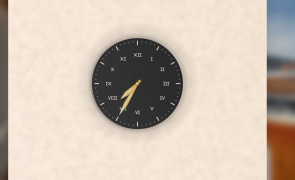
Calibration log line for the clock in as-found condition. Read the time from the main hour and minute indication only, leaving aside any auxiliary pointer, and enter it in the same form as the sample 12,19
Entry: 7,35
